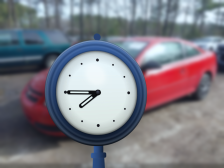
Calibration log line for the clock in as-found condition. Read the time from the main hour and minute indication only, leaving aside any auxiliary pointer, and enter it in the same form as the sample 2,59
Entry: 7,45
